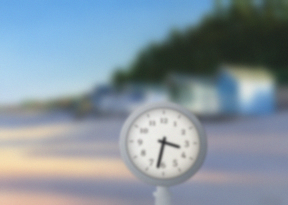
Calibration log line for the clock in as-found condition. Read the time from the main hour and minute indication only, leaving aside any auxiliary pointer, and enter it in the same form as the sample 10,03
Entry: 3,32
